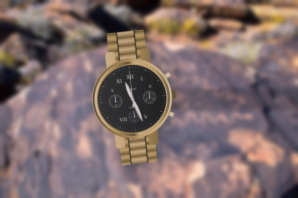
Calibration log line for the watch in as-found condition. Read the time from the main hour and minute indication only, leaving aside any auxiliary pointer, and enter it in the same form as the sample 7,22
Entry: 11,27
